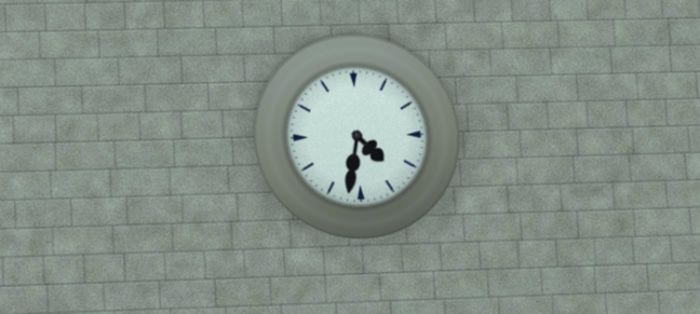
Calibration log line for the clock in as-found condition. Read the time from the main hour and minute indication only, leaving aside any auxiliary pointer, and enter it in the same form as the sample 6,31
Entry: 4,32
